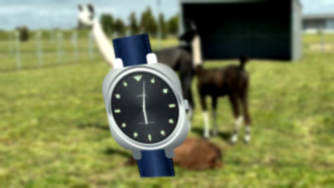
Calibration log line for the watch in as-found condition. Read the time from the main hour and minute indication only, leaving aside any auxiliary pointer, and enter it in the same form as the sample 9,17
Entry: 6,02
